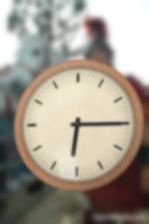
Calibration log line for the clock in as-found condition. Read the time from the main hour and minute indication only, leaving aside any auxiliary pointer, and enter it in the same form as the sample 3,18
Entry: 6,15
